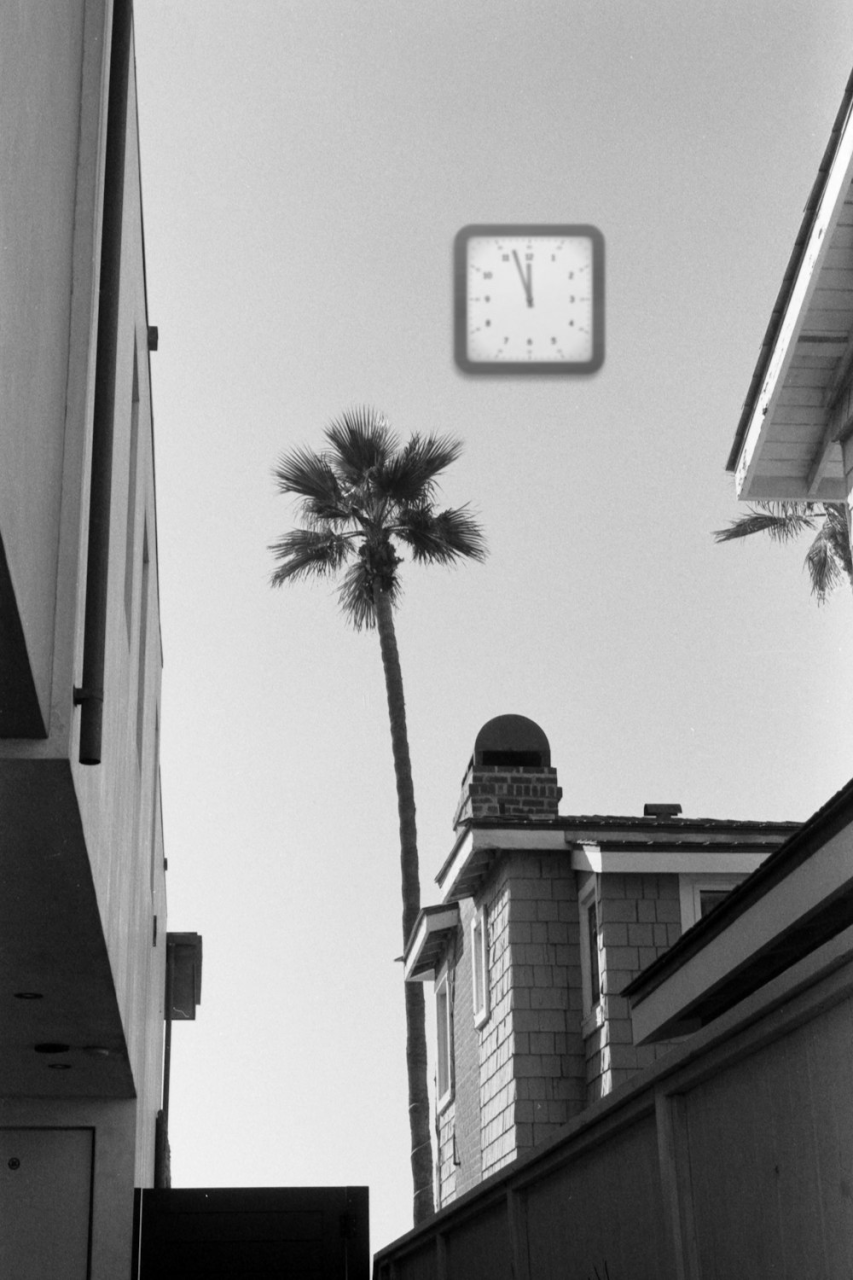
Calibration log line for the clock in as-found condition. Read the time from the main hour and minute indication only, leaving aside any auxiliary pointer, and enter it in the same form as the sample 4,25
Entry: 11,57
